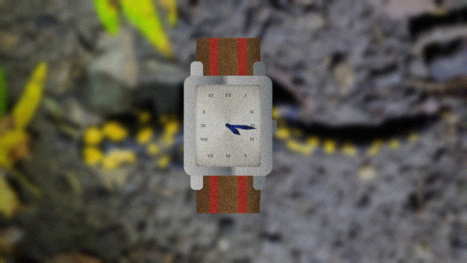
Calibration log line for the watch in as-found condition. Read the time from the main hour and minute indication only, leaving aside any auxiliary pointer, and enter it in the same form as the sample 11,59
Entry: 4,16
